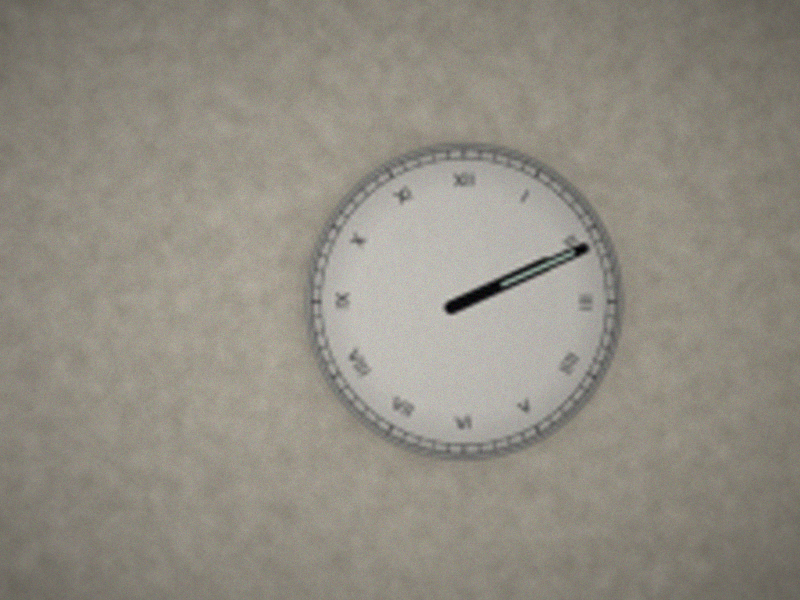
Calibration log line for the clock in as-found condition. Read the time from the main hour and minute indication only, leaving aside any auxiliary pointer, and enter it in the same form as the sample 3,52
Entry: 2,11
